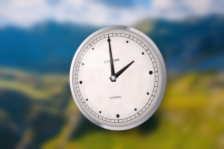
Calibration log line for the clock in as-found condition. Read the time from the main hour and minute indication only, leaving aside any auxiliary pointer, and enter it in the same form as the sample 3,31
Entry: 2,00
